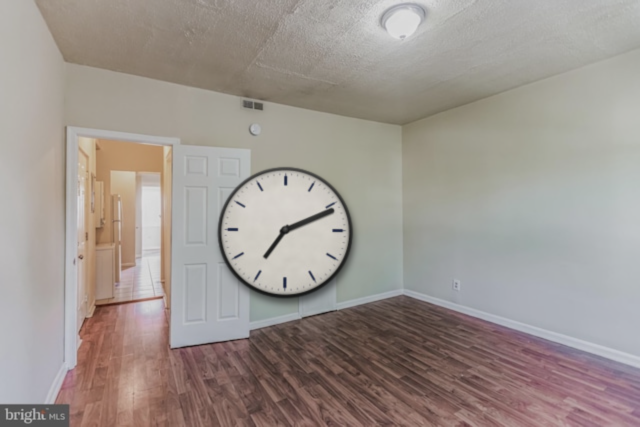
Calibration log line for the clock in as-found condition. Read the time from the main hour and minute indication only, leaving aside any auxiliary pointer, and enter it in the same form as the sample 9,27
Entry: 7,11
